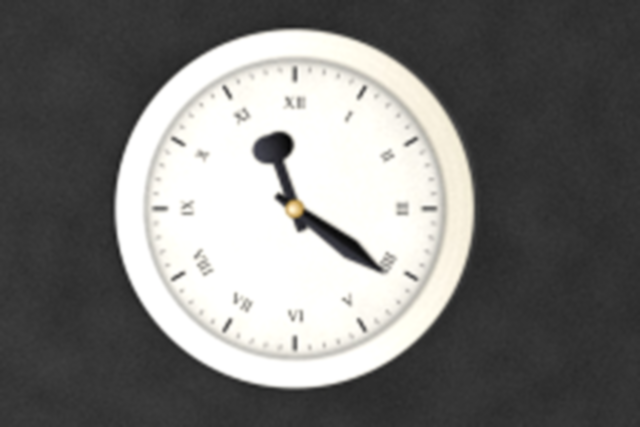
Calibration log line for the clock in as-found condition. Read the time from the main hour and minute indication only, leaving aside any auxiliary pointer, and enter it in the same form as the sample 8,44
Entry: 11,21
